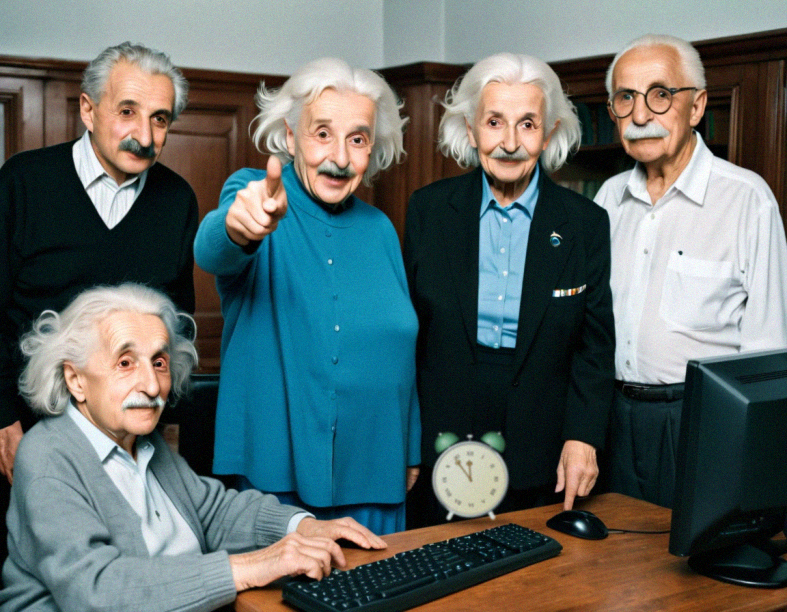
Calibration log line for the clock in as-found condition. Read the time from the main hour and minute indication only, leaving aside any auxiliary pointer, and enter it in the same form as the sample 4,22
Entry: 11,54
